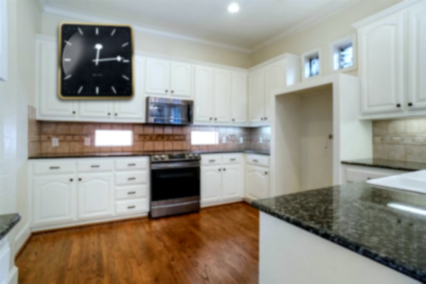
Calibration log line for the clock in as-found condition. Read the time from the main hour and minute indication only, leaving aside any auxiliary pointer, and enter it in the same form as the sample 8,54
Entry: 12,14
